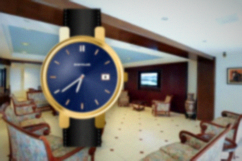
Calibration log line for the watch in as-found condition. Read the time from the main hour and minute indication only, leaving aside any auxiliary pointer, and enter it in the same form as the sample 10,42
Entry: 6,39
